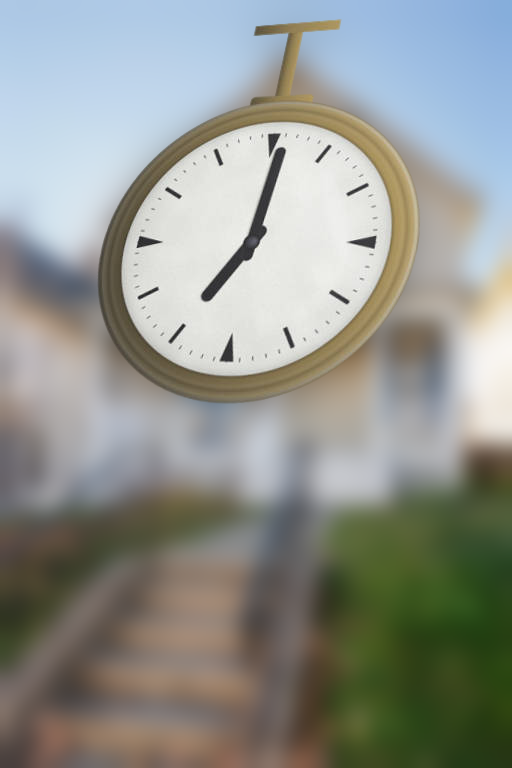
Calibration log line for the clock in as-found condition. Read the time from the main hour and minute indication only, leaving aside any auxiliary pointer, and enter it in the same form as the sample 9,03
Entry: 7,01
